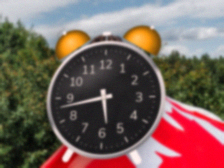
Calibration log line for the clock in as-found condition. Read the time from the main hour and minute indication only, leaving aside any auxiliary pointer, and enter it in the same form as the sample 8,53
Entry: 5,43
